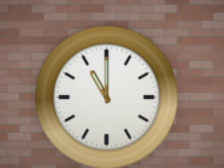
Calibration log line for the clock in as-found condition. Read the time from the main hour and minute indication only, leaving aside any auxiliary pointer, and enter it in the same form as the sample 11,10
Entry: 11,00
